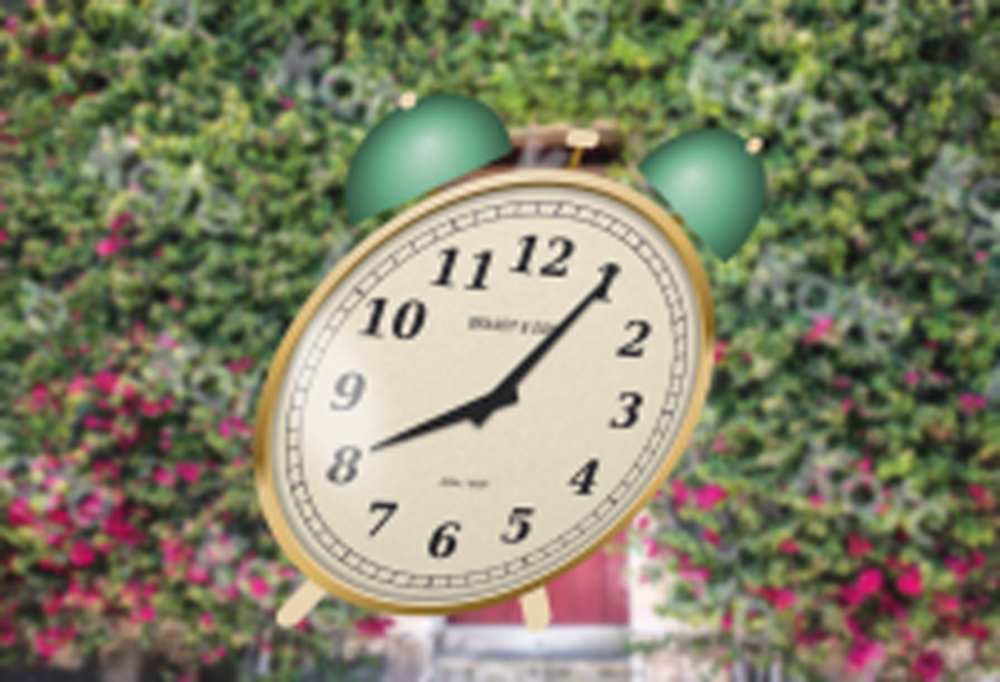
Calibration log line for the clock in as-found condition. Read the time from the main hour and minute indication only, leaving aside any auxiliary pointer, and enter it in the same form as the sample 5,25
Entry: 8,05
